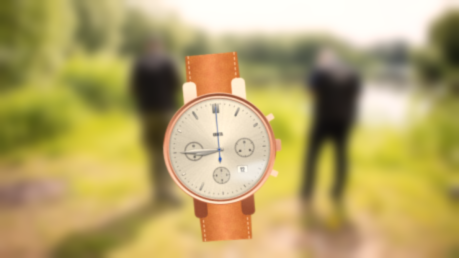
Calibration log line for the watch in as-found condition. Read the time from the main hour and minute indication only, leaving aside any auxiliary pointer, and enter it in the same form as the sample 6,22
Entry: 8,45
